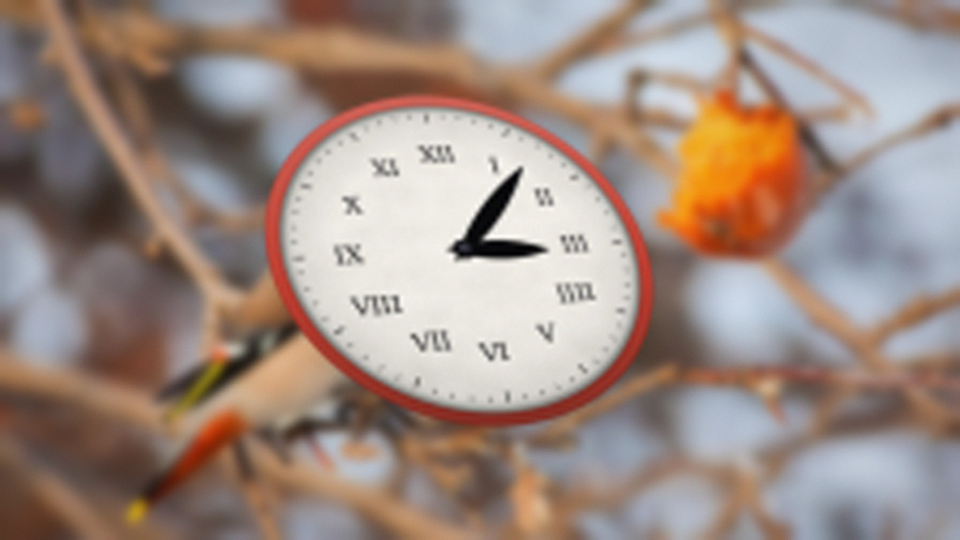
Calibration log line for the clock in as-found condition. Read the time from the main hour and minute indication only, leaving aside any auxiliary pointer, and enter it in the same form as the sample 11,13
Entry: 3,07
